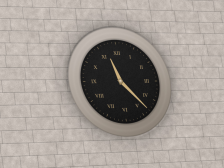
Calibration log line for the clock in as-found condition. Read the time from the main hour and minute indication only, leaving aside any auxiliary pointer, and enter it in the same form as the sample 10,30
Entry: 11,23
